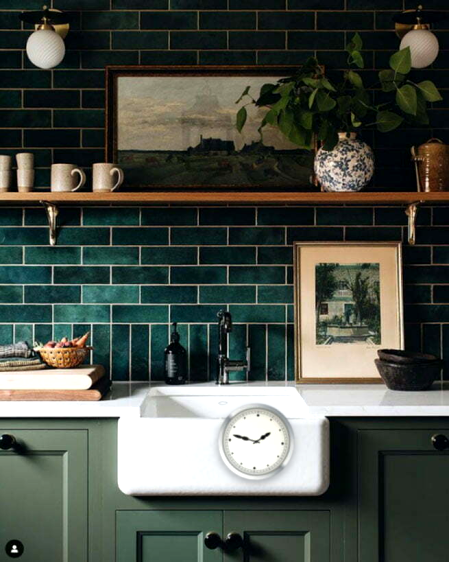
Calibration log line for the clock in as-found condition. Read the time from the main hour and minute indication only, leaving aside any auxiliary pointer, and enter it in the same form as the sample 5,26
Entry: 1,47
